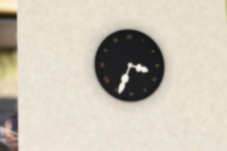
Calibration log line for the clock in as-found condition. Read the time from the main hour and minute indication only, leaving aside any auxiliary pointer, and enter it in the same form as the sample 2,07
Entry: 3,34
